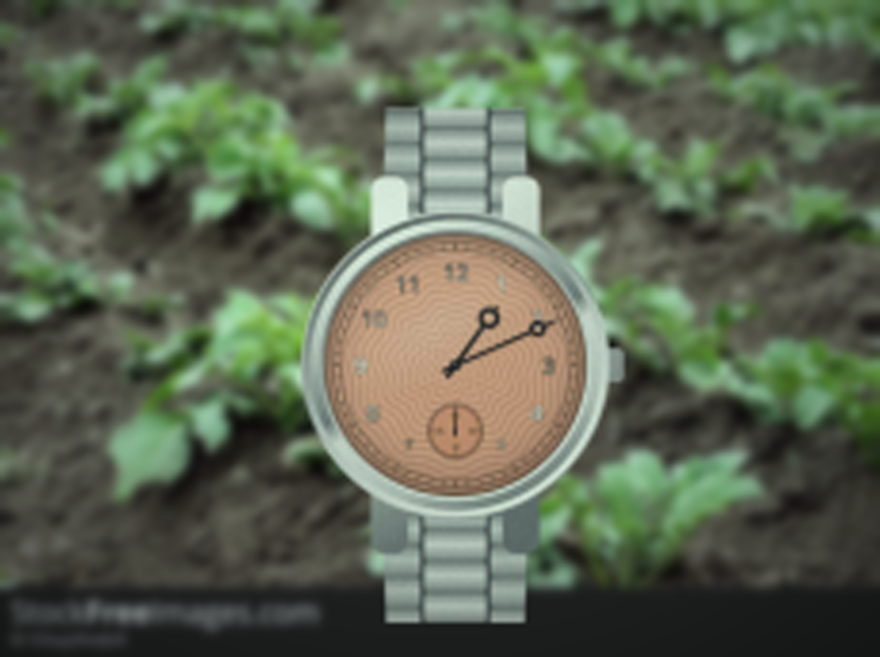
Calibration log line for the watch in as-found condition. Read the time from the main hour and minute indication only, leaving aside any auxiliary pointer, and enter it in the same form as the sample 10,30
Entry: 1,11
